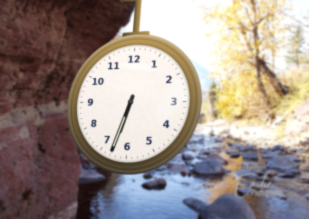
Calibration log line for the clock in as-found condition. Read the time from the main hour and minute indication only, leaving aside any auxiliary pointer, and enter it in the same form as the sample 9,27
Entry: 6,33
